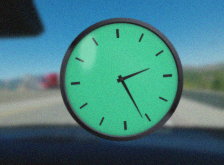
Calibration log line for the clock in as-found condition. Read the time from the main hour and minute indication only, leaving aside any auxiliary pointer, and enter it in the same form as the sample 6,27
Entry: 2,26
